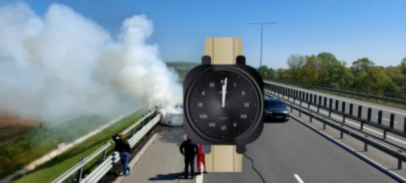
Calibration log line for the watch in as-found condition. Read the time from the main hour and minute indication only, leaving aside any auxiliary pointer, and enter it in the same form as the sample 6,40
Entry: 12,01
